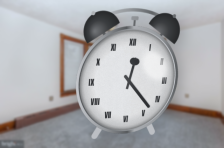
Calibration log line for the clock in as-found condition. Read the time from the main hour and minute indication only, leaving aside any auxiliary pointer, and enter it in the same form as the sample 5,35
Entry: 12,23
